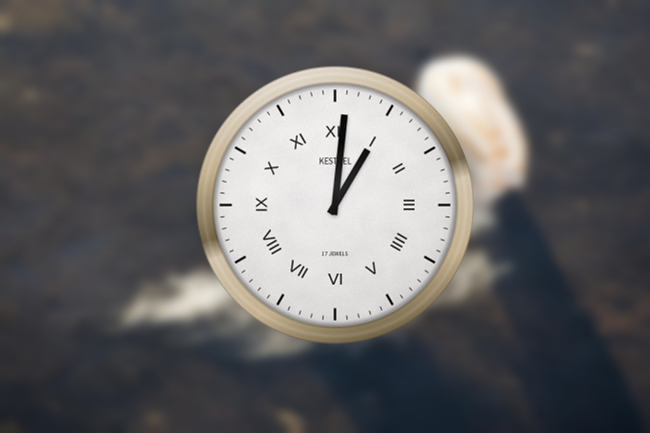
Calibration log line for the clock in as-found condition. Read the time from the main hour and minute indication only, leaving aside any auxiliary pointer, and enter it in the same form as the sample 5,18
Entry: 1,01
